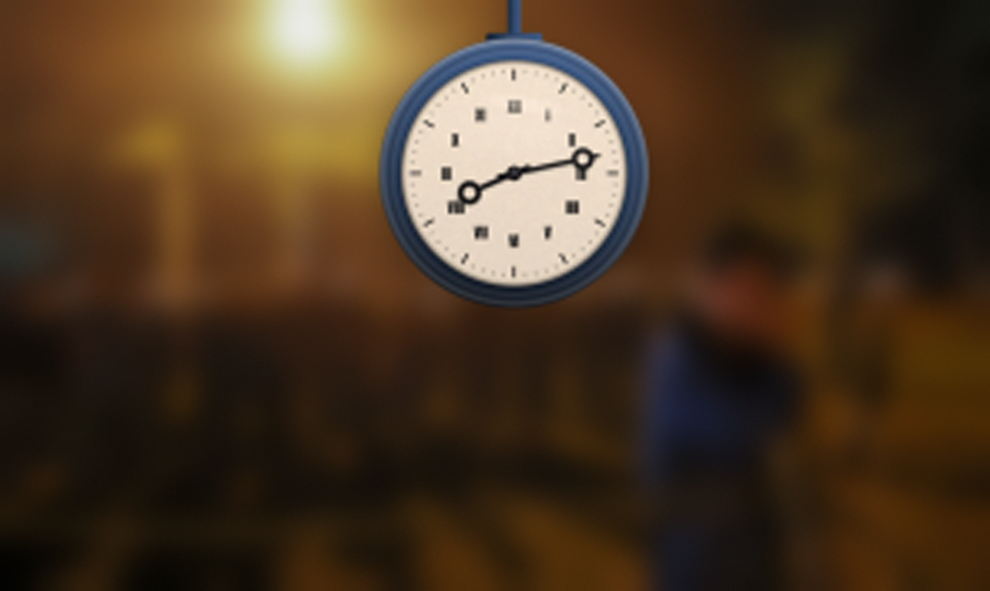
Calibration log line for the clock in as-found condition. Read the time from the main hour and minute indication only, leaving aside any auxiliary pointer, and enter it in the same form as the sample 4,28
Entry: 8,13
